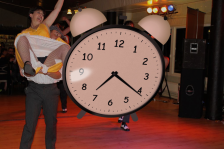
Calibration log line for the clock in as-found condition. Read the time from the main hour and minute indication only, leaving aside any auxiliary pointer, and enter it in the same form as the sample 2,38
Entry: 7,21
